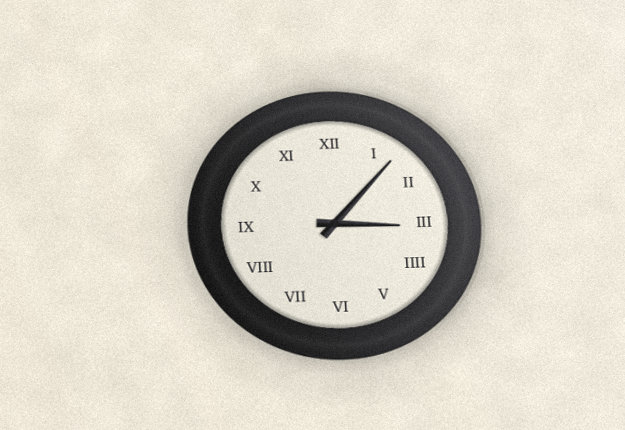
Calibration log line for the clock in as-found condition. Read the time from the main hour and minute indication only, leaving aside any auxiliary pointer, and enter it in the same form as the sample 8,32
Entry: 3,07
